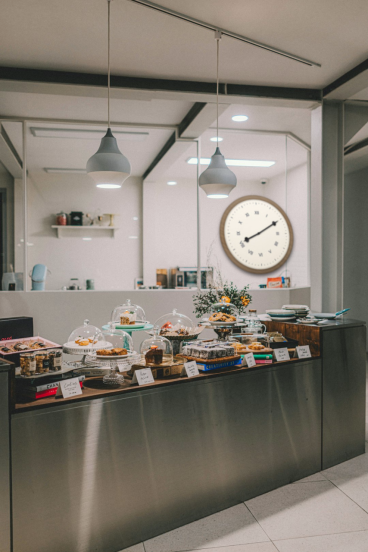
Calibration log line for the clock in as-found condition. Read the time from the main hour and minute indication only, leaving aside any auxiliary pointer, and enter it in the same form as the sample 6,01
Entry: 8,10
